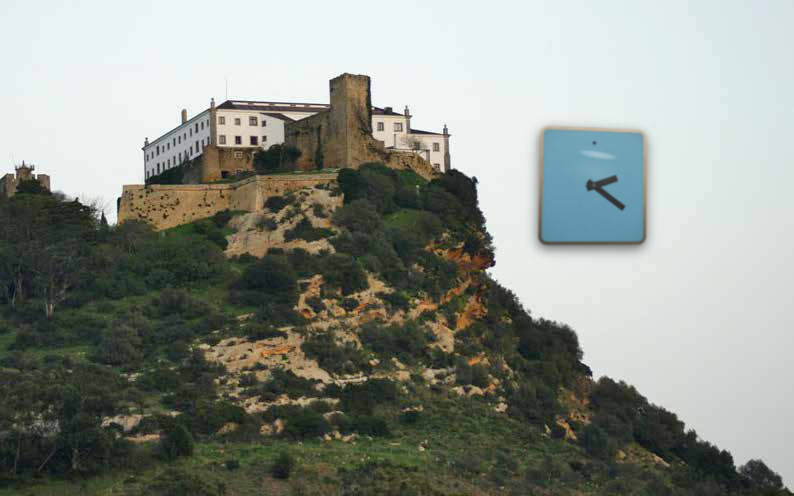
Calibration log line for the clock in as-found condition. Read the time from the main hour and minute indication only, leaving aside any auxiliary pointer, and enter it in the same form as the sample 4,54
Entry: 2,21
